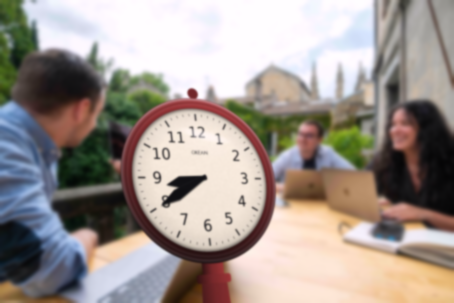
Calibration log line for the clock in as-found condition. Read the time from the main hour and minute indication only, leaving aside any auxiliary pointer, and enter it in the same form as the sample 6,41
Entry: 8,40
